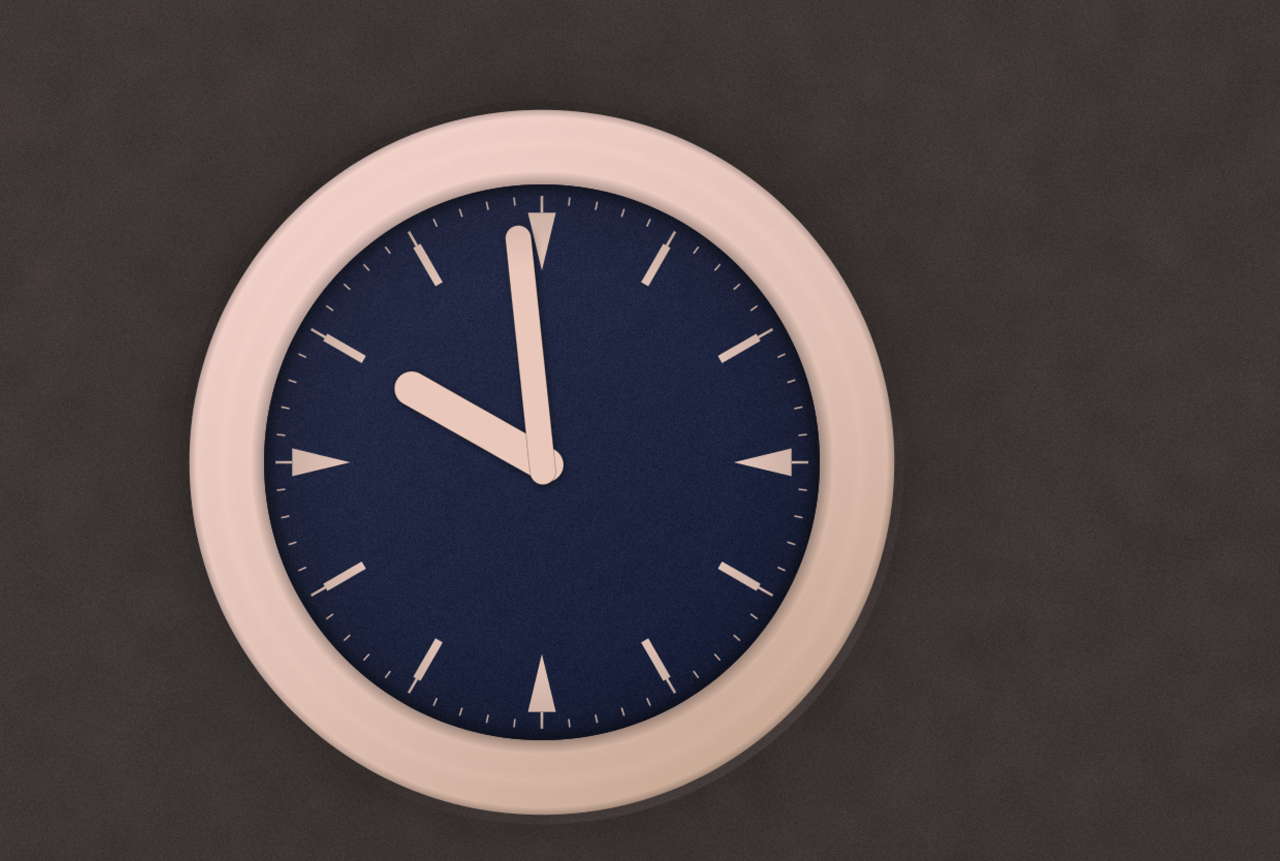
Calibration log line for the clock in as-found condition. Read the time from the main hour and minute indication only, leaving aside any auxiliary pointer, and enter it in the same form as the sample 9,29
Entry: 9,59
